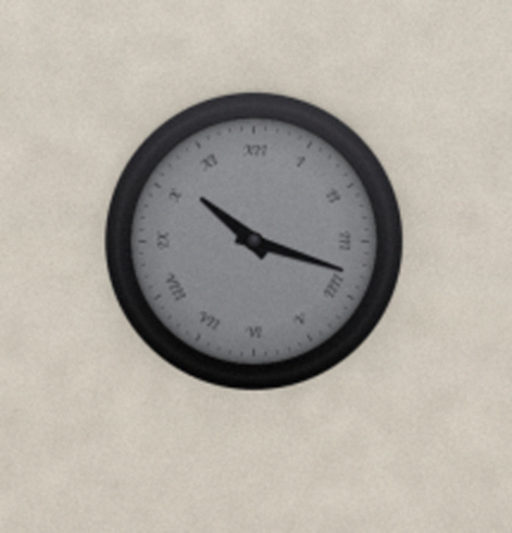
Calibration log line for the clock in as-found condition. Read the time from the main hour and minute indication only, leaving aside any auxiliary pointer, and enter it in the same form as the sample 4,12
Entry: 10,18
